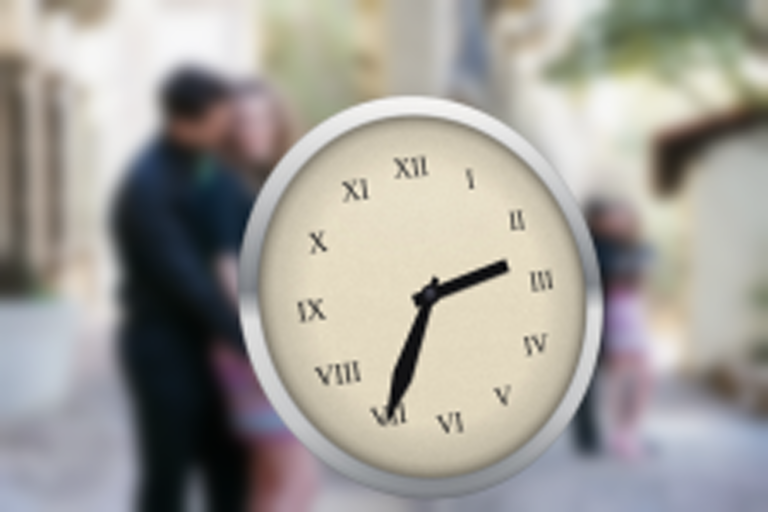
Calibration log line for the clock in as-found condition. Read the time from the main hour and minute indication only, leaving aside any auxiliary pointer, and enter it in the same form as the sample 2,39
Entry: 2,35
